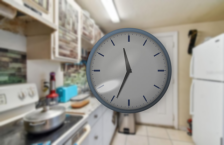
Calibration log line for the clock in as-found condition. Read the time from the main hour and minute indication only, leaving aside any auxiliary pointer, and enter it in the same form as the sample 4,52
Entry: 11,34
